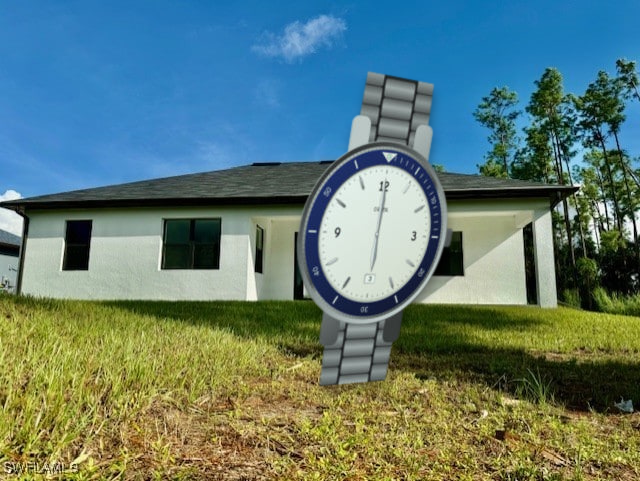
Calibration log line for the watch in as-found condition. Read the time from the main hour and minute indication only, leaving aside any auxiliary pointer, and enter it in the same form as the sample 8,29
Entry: 6,00
